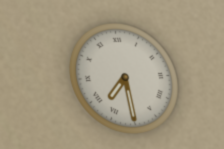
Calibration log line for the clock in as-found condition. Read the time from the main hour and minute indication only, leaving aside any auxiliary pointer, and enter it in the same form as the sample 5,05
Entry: 7,30
